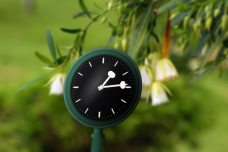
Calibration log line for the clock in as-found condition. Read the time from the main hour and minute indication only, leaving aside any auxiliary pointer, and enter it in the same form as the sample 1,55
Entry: 1,14
